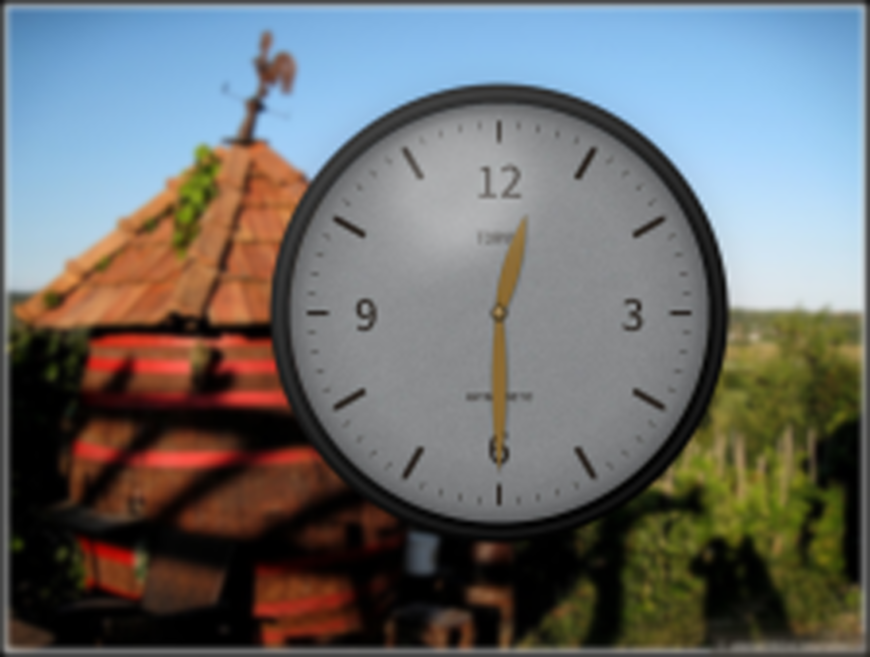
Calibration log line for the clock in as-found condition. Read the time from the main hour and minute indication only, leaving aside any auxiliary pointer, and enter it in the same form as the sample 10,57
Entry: 12,30
